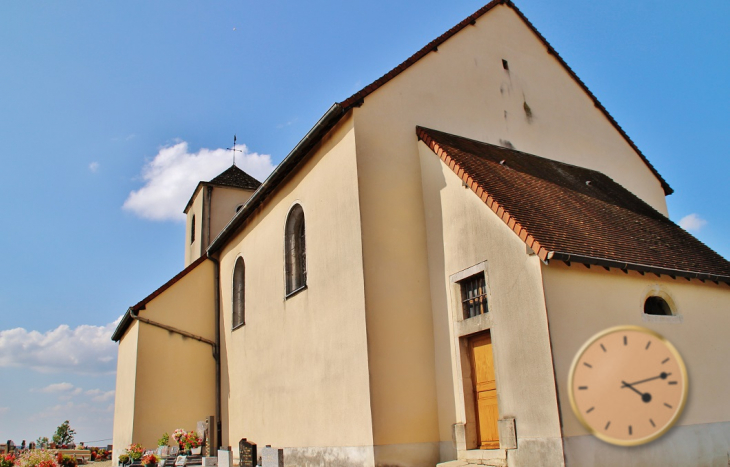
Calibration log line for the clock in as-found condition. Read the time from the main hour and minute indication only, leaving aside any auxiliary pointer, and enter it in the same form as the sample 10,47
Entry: 4,13
